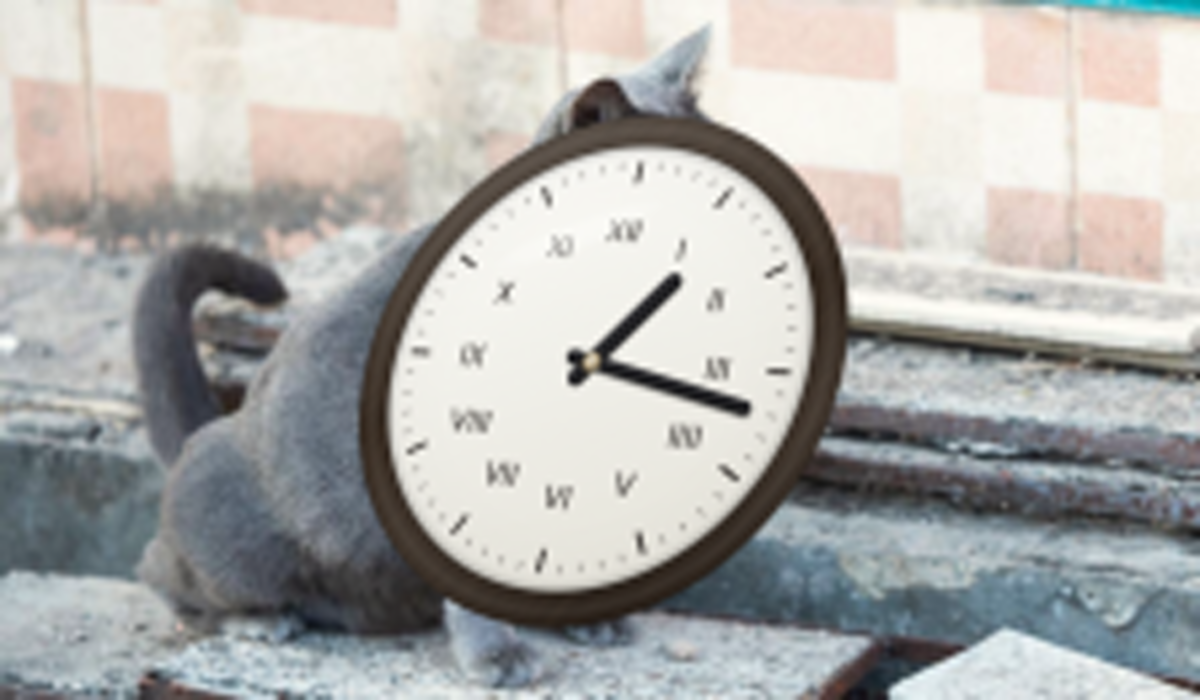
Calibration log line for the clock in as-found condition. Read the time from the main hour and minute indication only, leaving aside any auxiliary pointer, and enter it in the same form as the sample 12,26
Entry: 1,17
